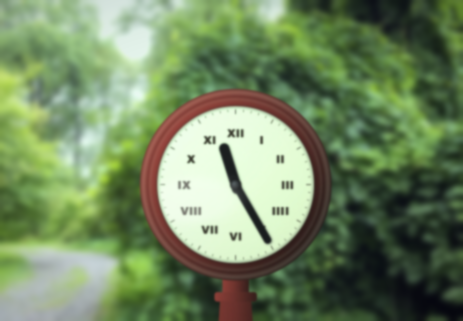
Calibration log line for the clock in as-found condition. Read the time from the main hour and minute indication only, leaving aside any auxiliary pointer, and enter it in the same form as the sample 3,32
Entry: 11,25
